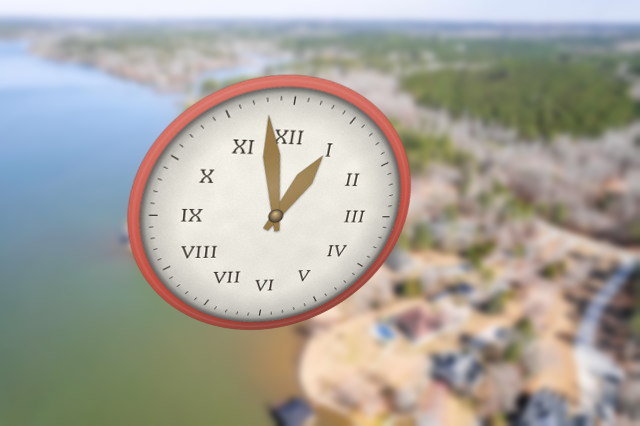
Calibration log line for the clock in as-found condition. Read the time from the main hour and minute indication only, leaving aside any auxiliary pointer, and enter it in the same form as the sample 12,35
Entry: 12,58
